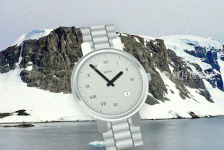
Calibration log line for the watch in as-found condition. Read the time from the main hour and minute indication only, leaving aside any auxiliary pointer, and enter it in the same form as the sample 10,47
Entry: 1,54
